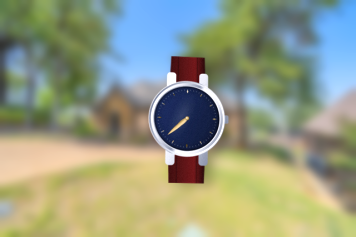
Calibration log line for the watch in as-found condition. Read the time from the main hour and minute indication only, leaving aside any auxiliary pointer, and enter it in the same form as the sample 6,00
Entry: 7,38
